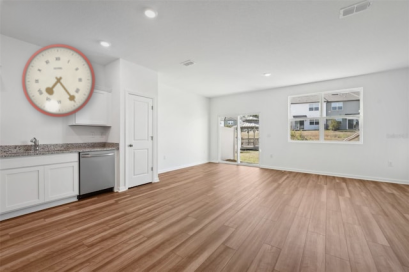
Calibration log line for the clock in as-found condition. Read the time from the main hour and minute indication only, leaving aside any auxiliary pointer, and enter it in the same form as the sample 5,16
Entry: 7,24
